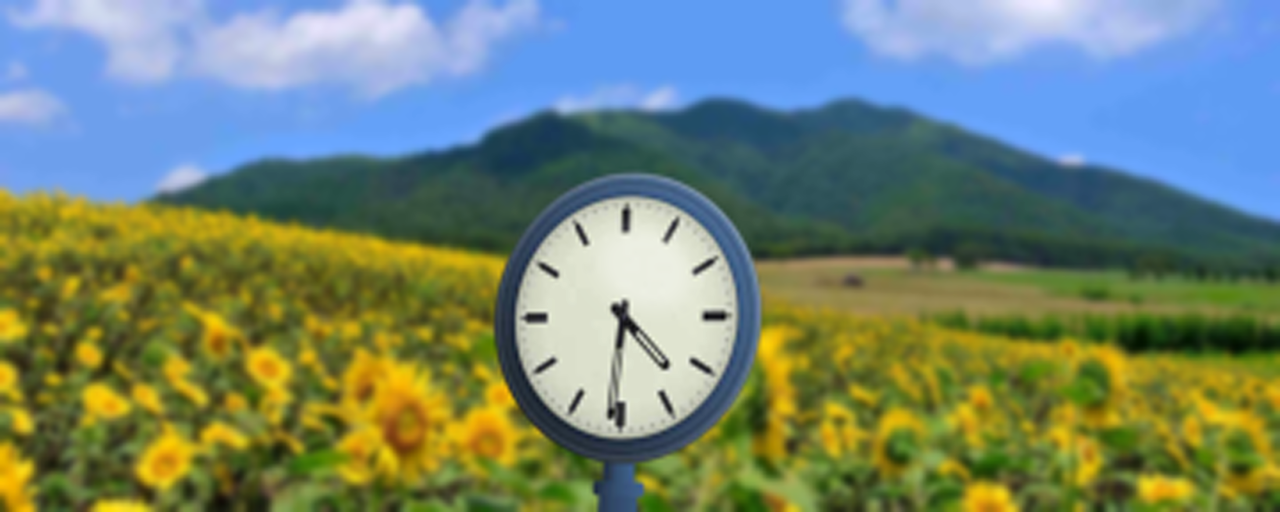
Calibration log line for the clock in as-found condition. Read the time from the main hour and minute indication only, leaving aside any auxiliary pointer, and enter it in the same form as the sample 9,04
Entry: 4,31
